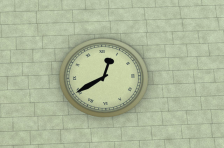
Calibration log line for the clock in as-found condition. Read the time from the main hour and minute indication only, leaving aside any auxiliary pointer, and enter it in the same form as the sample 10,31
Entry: 12,40
